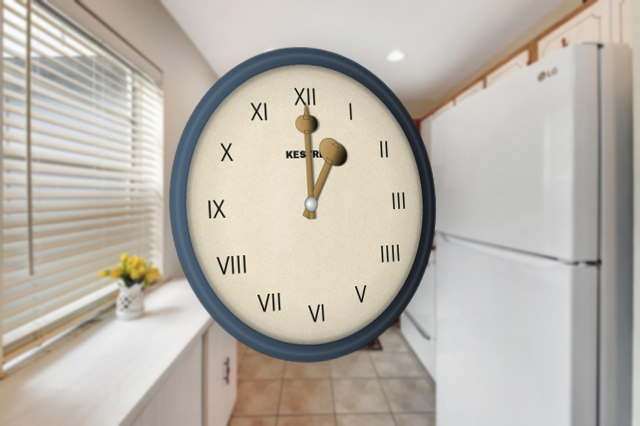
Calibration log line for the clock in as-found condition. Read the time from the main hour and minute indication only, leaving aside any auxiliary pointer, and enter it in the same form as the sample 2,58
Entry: 1,00
